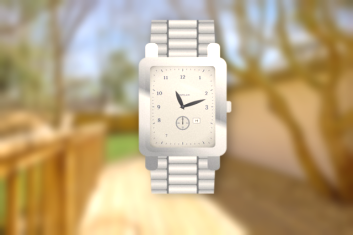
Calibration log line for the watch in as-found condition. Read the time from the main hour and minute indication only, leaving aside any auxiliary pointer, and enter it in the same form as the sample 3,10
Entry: 11,12
